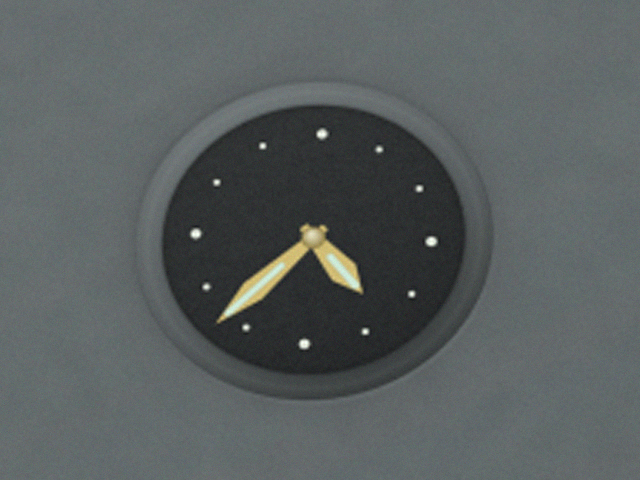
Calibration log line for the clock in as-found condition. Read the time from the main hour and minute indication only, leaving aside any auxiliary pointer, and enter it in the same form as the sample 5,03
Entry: 4,37
